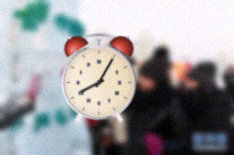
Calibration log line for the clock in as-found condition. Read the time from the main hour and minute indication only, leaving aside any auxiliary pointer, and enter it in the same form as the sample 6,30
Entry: 8,05
